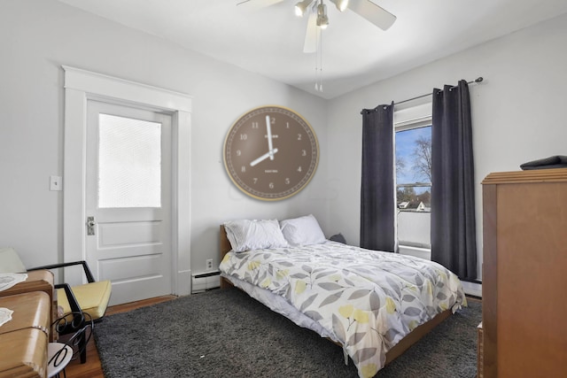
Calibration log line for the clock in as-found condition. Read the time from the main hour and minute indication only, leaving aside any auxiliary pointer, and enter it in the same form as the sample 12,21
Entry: 7,59
